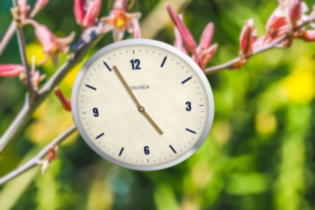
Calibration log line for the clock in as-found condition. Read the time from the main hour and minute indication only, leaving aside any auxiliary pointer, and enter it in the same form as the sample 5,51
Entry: 4,56
